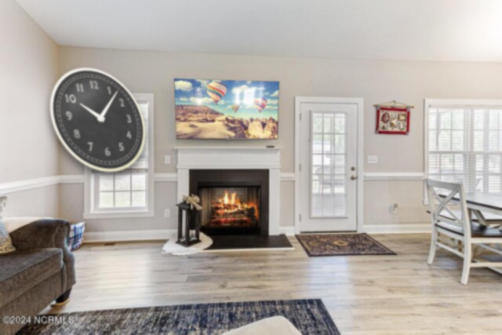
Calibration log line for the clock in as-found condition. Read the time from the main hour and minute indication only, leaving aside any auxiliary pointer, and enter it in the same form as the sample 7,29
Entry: 10,07
